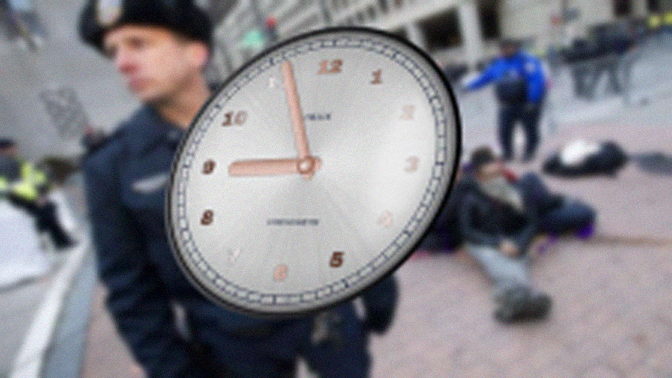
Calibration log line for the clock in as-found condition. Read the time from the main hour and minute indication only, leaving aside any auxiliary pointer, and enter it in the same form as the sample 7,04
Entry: 8,56
